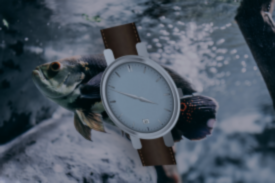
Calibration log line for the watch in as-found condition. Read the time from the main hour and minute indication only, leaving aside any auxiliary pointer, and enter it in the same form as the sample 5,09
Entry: 3,49
